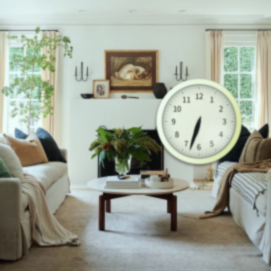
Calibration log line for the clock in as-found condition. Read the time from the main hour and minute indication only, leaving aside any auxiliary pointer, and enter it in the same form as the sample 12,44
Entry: 6,33
